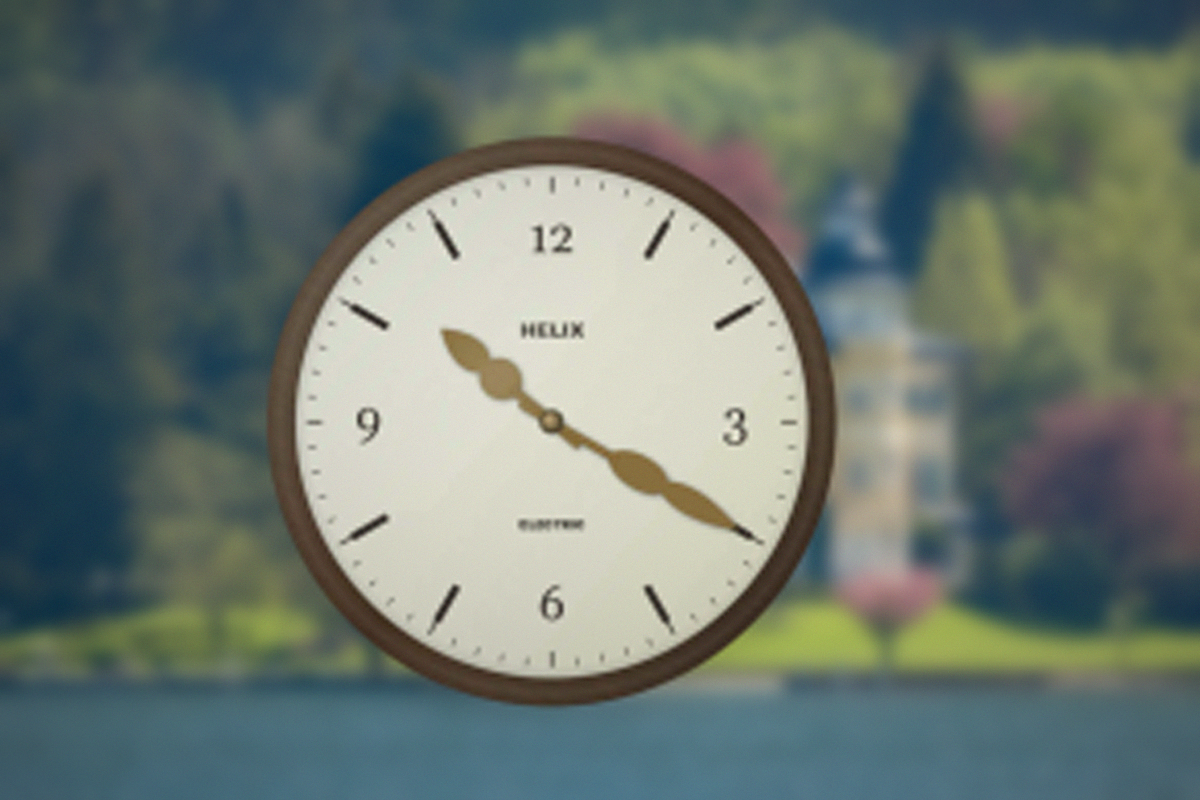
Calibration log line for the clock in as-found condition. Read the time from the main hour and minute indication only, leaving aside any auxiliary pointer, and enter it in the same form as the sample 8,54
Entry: 10,20
